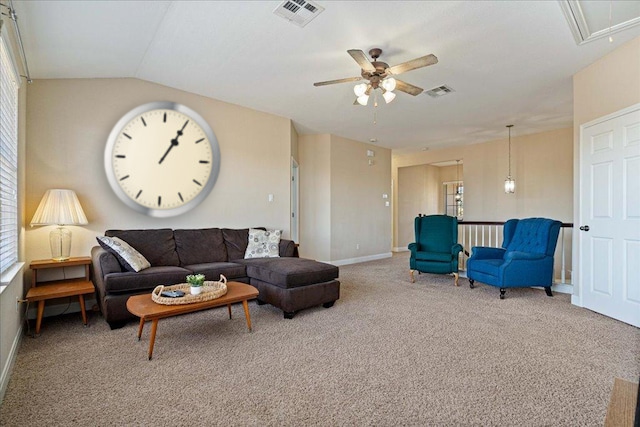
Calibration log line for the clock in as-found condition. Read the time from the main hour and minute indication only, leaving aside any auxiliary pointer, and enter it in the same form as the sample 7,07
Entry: 1,05
